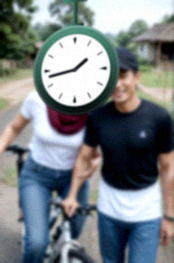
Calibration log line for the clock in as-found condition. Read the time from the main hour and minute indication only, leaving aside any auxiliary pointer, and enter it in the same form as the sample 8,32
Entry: 1,43
